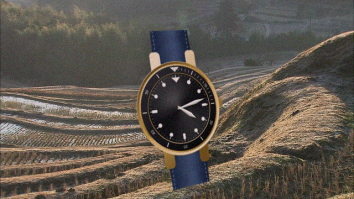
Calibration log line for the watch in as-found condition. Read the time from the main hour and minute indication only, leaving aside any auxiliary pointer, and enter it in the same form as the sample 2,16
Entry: 4,13
